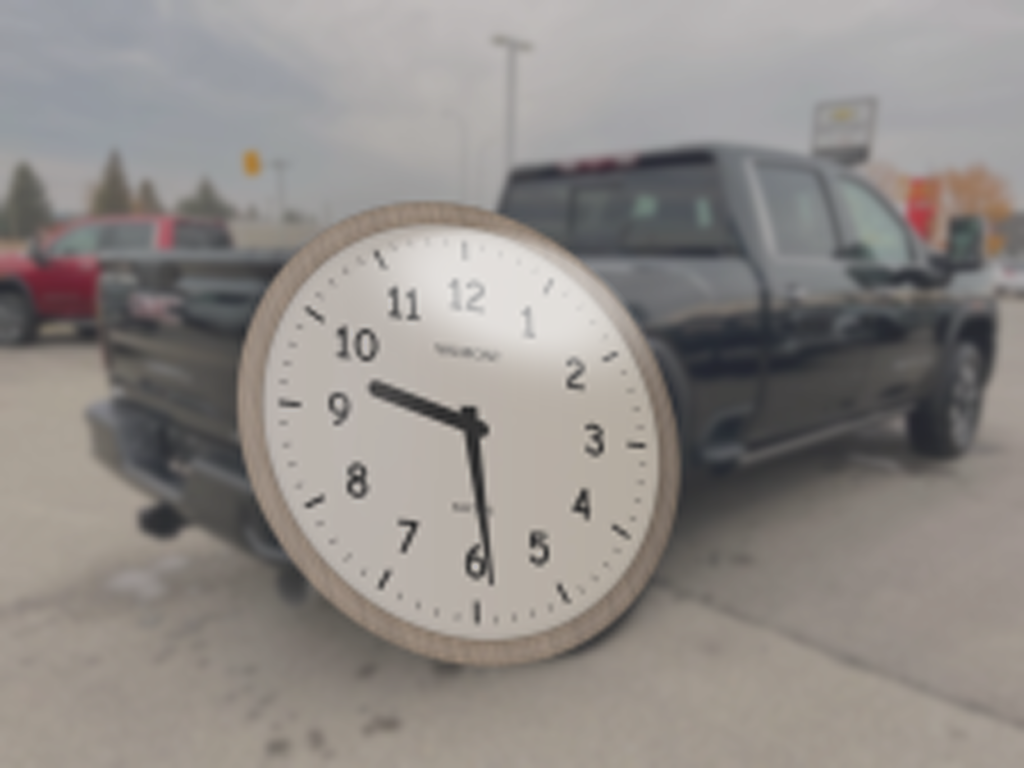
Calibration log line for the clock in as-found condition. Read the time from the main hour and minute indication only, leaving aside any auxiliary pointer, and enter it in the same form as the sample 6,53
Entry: 9,29
